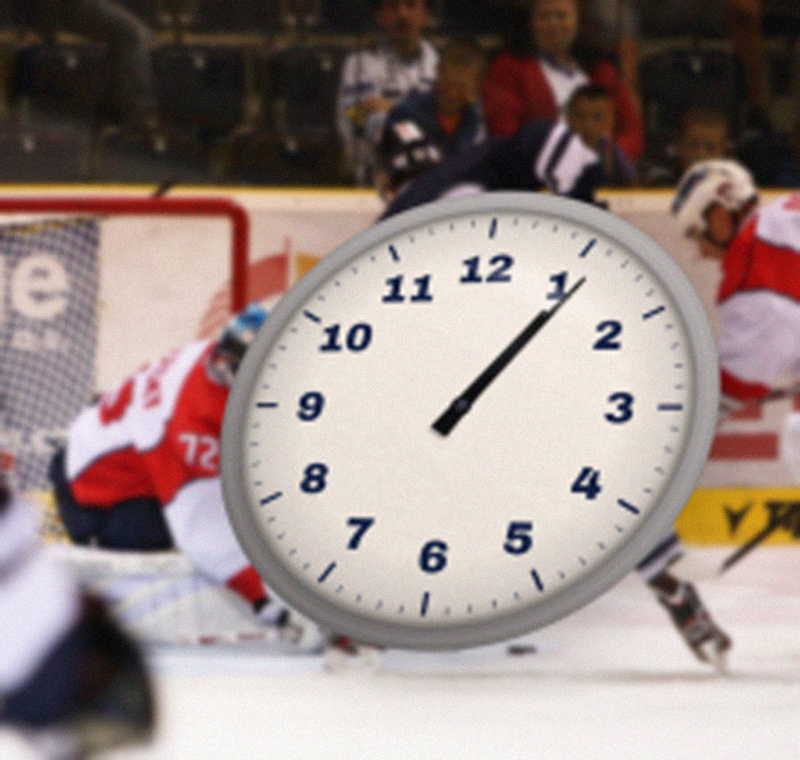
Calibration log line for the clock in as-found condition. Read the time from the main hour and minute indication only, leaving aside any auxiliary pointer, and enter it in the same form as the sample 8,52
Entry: 1,06
